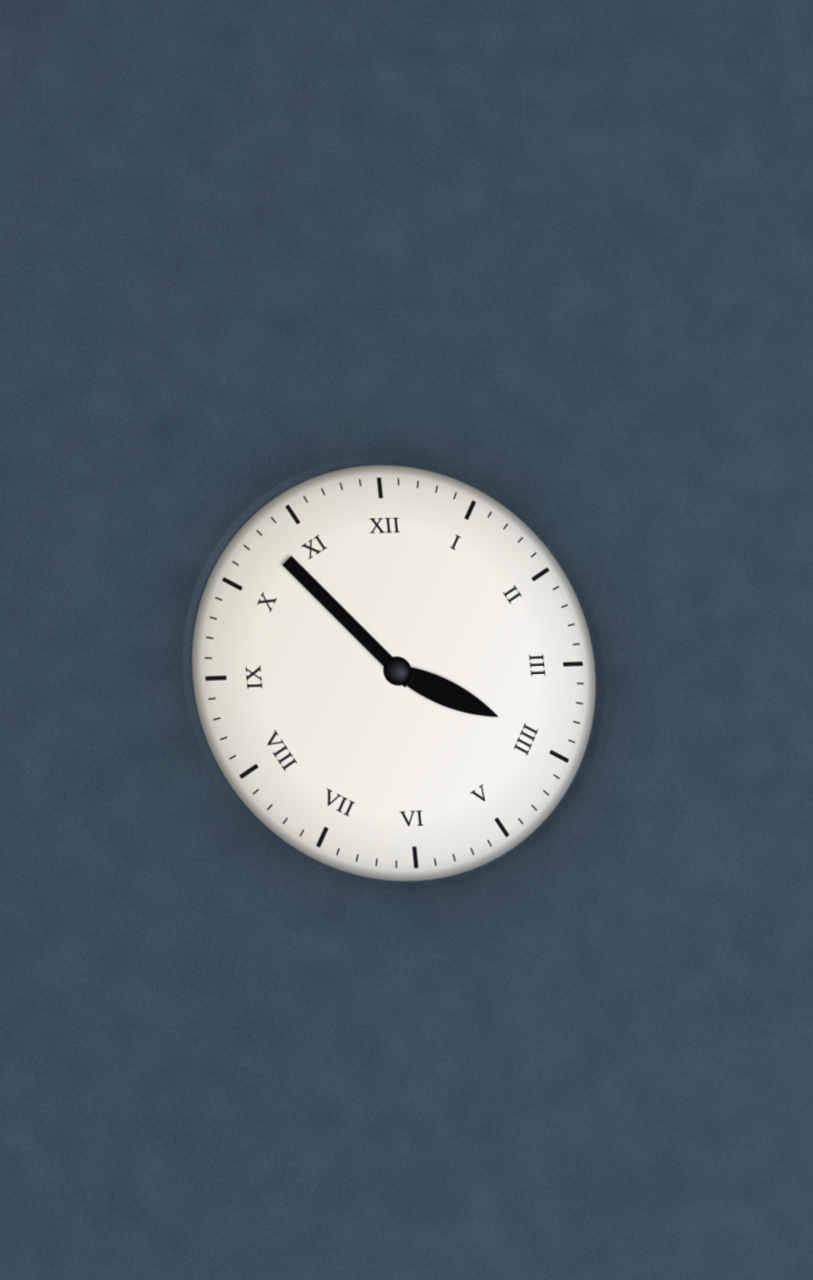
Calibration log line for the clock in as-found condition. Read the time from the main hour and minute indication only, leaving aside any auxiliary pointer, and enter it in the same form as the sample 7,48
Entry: 3,53
